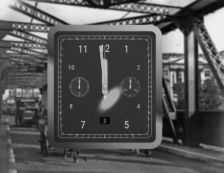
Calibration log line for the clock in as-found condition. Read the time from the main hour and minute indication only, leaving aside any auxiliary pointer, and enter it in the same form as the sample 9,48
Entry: 11,59
